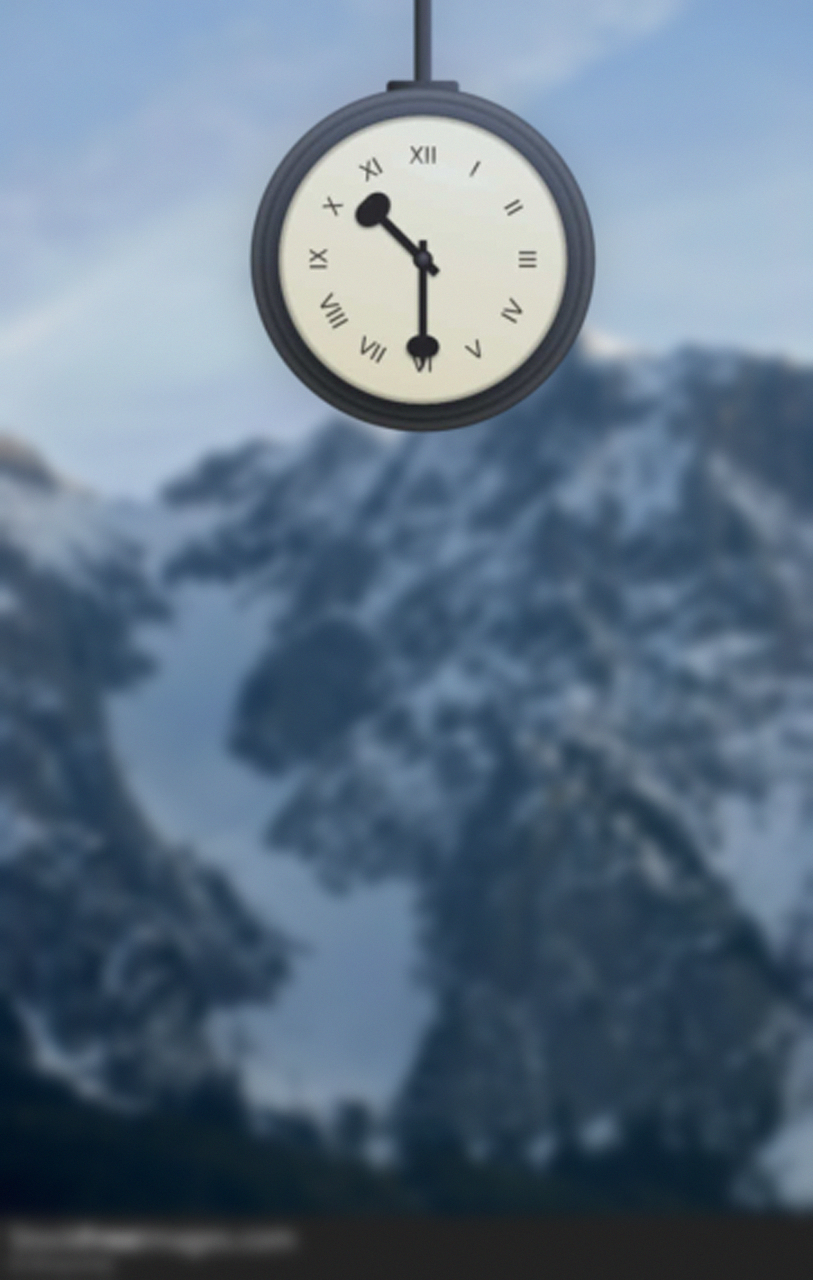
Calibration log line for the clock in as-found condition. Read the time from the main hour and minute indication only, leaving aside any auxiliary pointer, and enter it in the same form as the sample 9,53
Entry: 10,30
